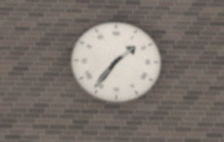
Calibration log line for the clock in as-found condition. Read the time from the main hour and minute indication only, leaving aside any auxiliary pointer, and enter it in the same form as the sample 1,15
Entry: 1,36
